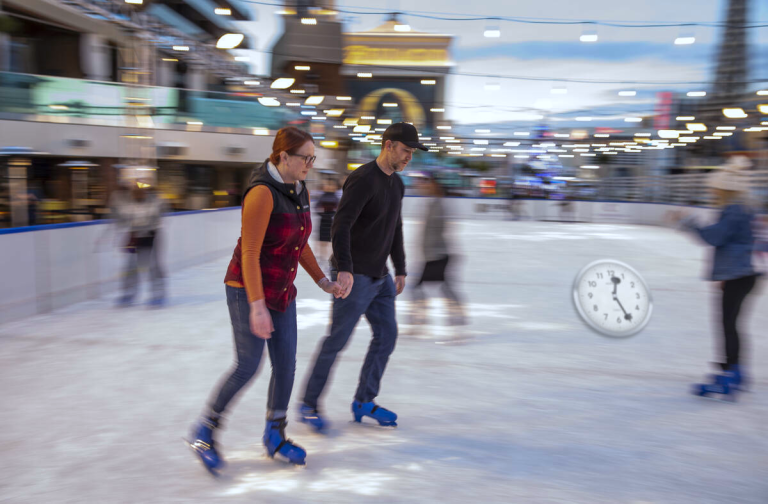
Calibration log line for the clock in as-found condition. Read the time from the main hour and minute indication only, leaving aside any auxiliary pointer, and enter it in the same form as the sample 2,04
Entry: 12,26
